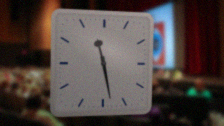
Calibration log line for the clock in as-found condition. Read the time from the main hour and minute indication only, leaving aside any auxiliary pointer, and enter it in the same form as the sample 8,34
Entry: 11,28
